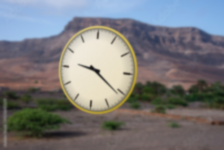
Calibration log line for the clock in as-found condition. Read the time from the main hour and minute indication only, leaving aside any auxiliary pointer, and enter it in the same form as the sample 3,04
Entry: 9,21
